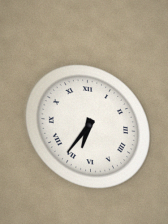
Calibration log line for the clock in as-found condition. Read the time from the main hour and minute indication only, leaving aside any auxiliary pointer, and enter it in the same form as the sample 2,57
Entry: 6,36
